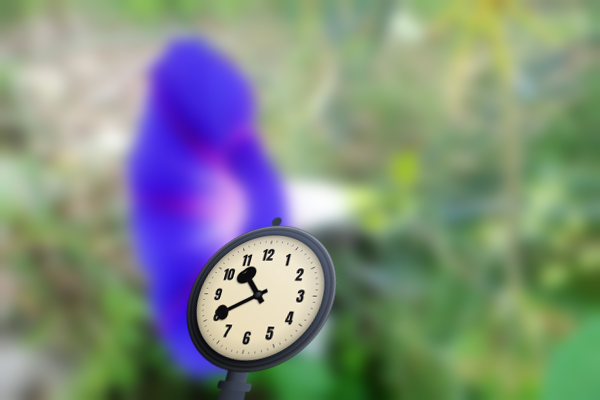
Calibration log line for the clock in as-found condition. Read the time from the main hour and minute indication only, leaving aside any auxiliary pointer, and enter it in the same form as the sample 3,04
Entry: 10,40
